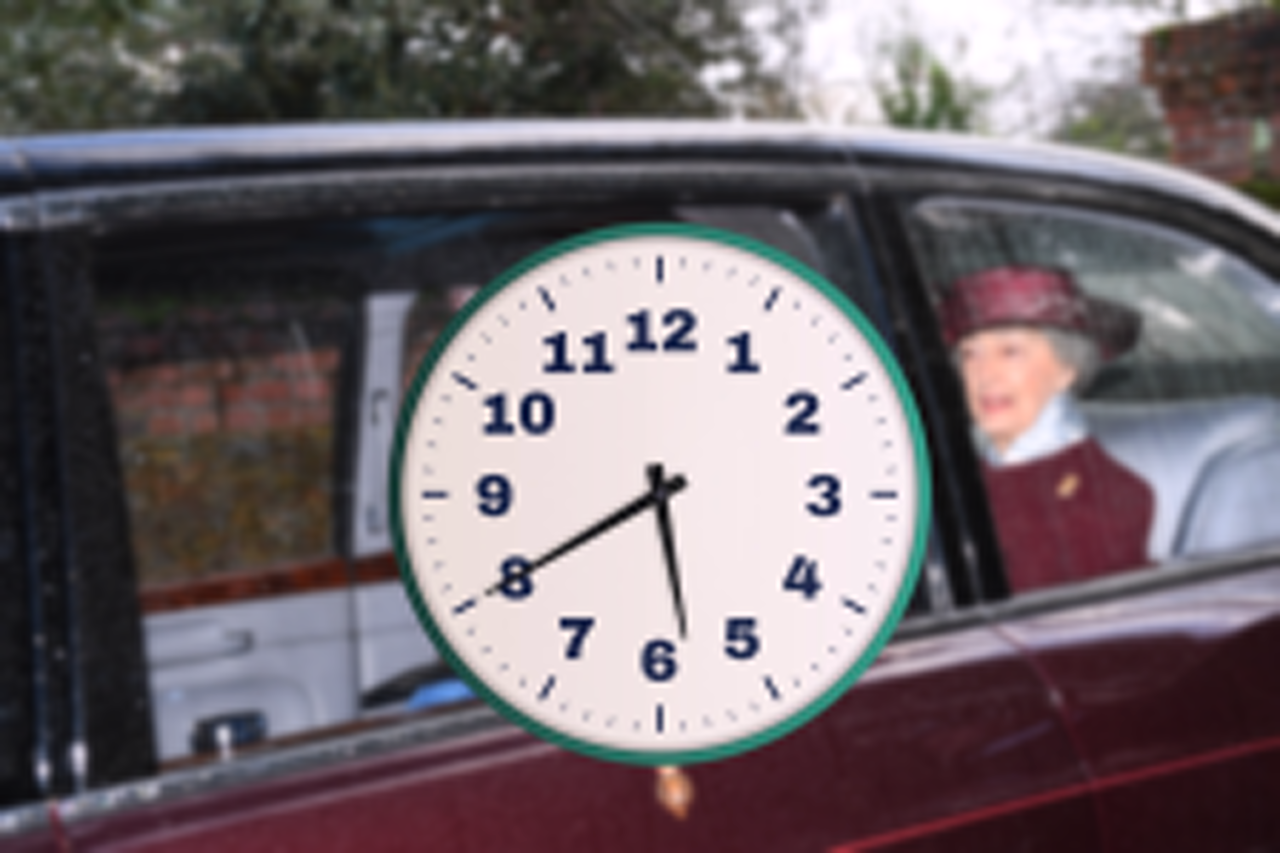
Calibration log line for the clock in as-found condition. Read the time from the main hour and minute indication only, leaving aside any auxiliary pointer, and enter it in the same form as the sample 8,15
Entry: 5,40
